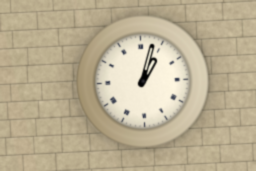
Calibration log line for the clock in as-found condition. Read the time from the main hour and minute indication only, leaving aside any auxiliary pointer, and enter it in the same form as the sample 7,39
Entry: 1,03
